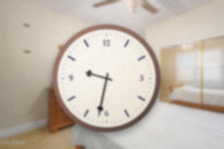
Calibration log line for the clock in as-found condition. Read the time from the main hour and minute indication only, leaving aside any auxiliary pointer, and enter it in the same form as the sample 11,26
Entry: 9,32
